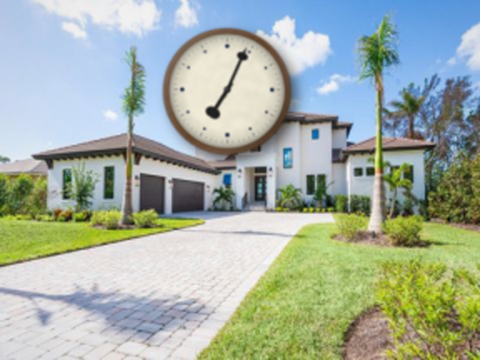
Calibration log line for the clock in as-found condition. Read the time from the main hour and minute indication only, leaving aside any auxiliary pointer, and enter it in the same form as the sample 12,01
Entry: 7,04
